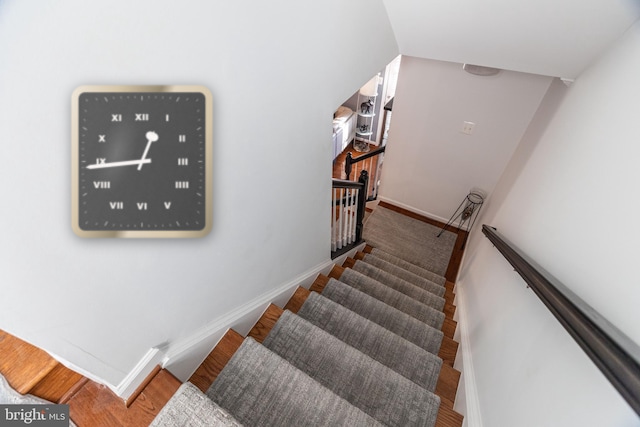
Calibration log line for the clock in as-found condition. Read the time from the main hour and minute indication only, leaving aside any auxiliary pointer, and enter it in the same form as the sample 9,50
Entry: 12,44
